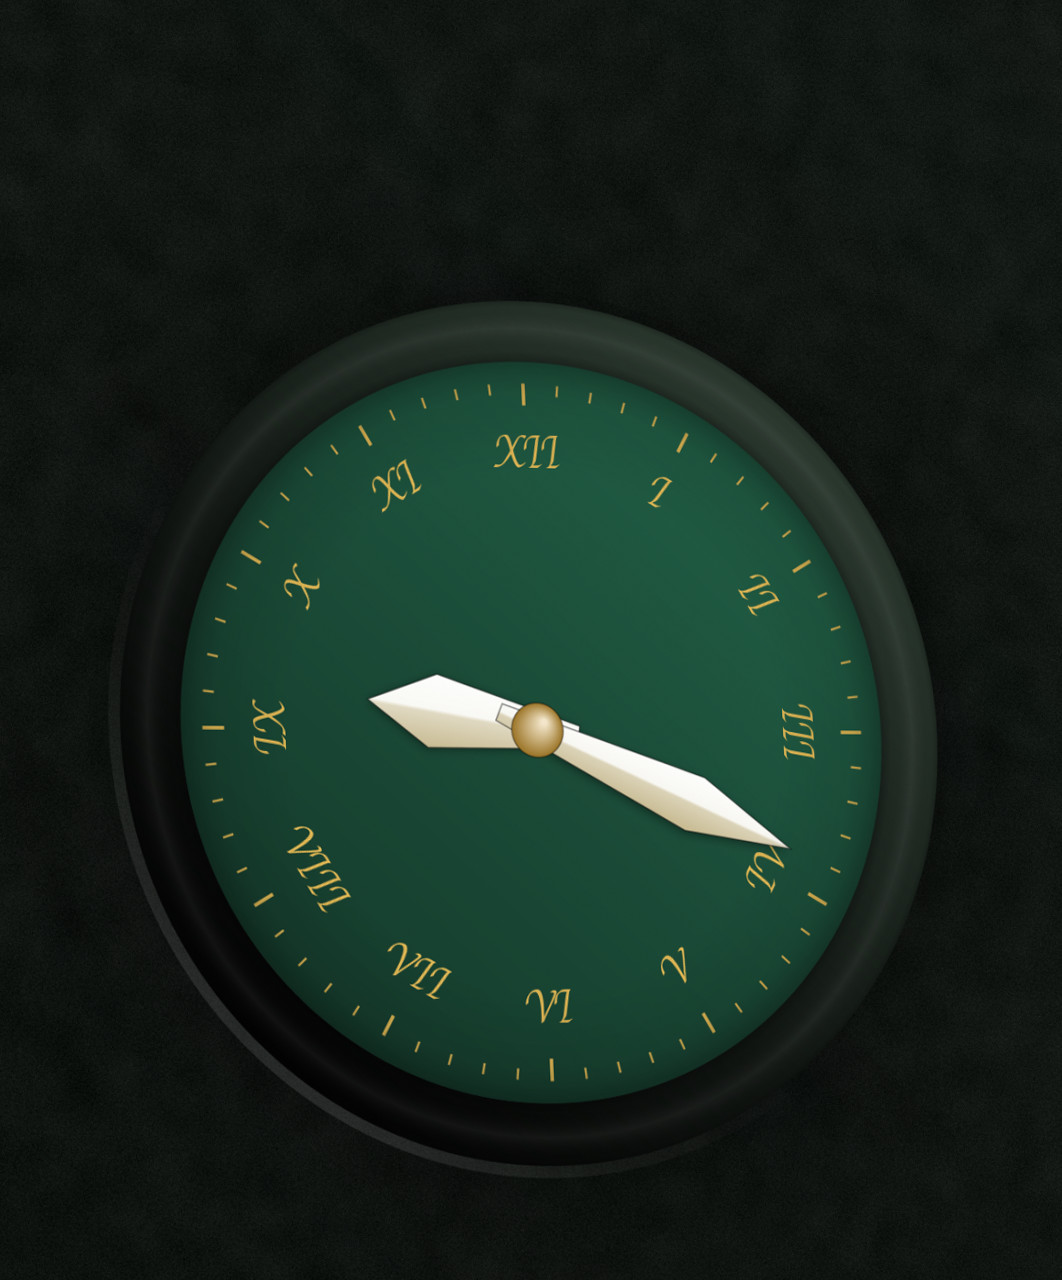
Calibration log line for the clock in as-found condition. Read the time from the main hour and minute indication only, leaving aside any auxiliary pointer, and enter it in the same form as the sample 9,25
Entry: 9,19
